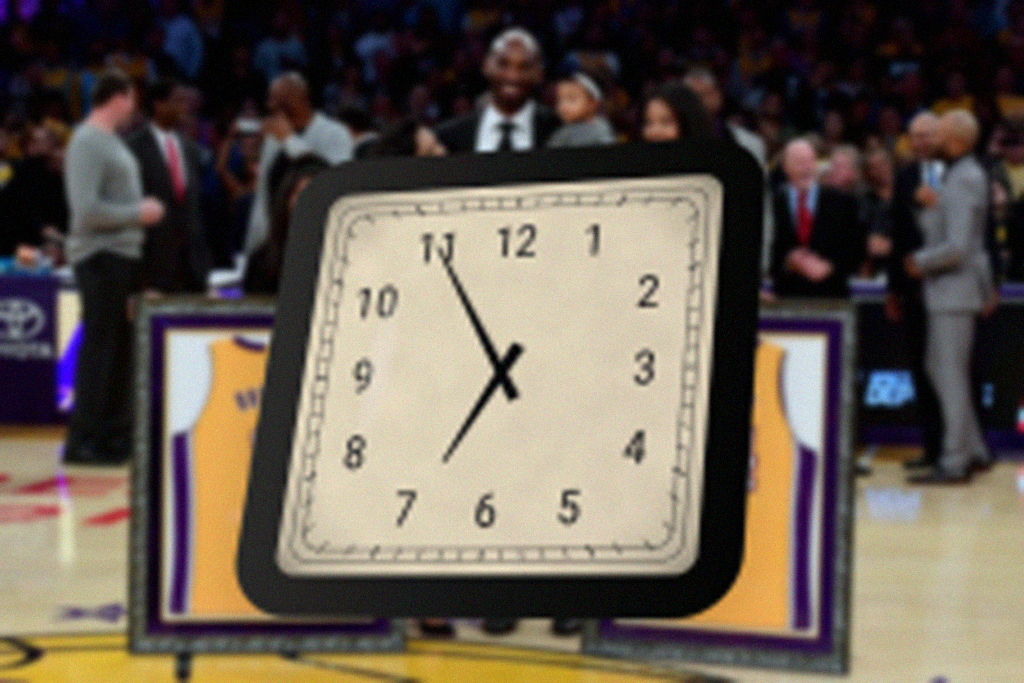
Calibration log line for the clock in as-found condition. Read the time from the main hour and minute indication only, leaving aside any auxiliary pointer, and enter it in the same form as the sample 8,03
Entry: 6,55
